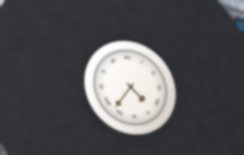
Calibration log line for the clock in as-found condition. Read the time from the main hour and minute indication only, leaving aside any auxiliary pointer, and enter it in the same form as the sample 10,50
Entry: 4,37
